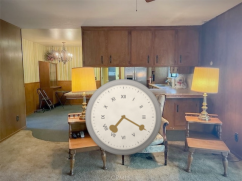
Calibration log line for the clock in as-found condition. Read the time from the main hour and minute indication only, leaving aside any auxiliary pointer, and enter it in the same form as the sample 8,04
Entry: 7,20
